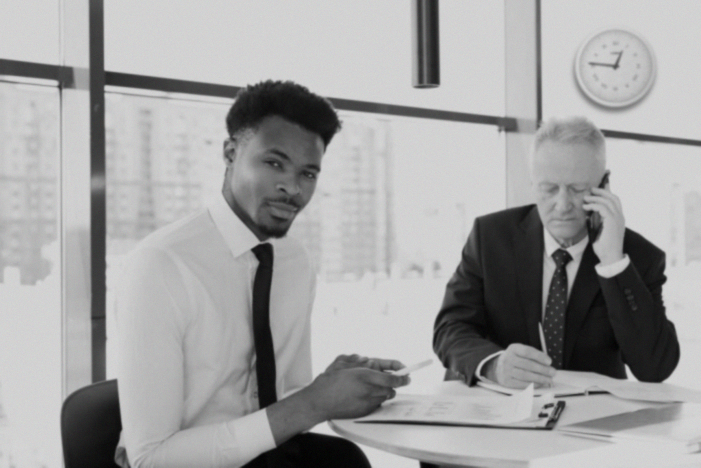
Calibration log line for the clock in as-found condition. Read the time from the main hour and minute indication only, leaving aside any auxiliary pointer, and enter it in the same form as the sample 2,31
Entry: 12,46
